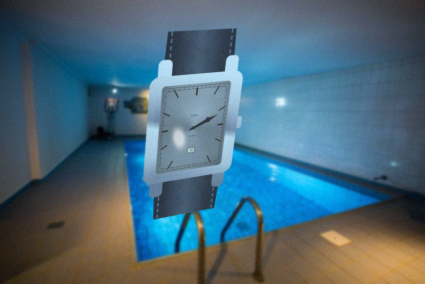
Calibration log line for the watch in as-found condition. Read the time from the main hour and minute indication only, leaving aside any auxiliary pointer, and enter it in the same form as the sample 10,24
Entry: 2,11
